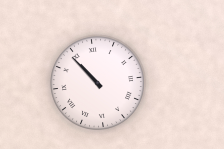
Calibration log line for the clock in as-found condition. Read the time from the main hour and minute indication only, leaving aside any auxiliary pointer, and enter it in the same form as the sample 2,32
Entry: 10,54
